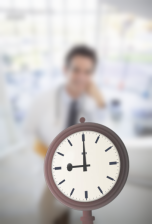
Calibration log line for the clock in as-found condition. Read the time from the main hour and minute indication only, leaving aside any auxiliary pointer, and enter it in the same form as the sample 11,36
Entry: 9,00
